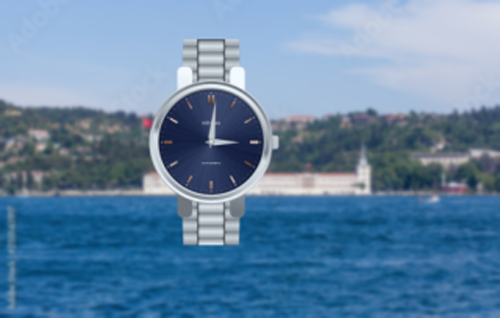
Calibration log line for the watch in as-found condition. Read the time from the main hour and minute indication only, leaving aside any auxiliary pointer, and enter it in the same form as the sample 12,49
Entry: 3,01
